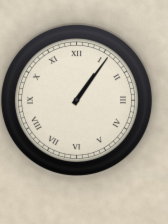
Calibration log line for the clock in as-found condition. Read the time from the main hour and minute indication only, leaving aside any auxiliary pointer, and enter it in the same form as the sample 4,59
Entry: 1,06
